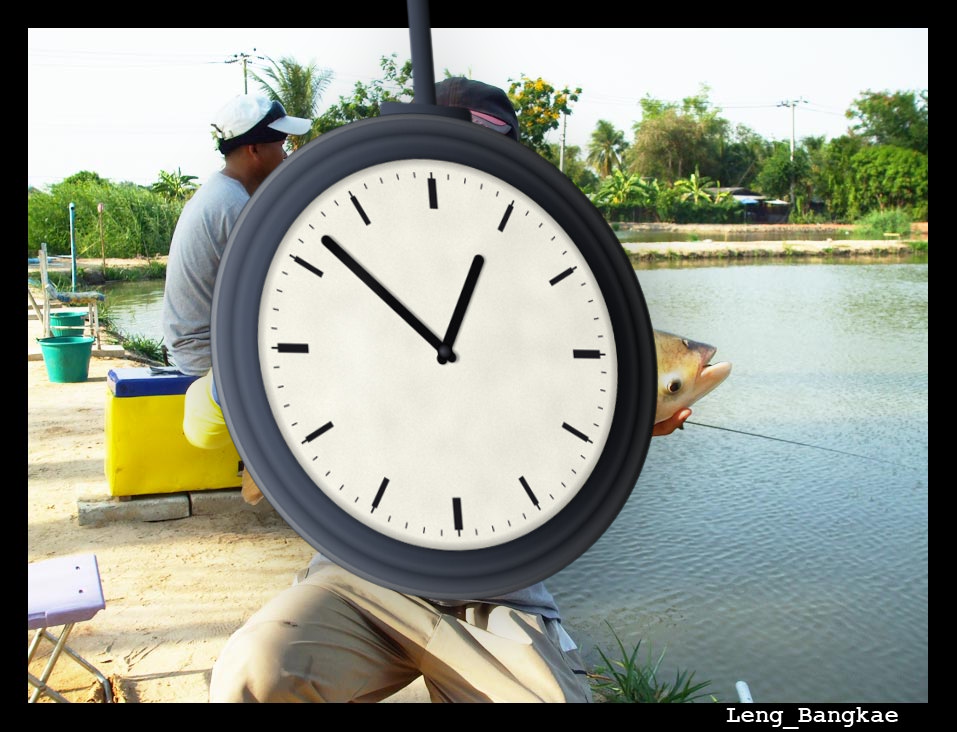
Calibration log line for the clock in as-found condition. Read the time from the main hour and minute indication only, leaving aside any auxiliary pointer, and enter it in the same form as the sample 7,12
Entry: 12,52
